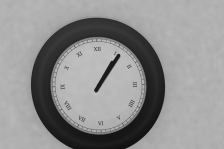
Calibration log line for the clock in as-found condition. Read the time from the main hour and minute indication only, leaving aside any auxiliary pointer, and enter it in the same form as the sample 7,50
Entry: 1,06
